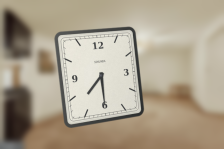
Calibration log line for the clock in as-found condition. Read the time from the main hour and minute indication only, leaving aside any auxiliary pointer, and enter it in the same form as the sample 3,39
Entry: 7,30
